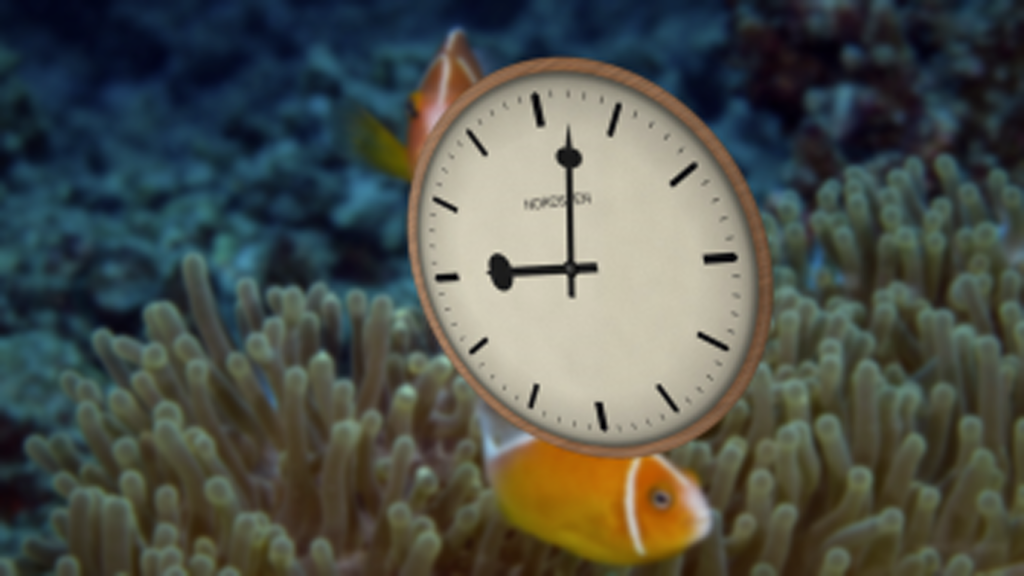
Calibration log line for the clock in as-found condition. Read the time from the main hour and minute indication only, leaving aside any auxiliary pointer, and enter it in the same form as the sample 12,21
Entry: 9,02
